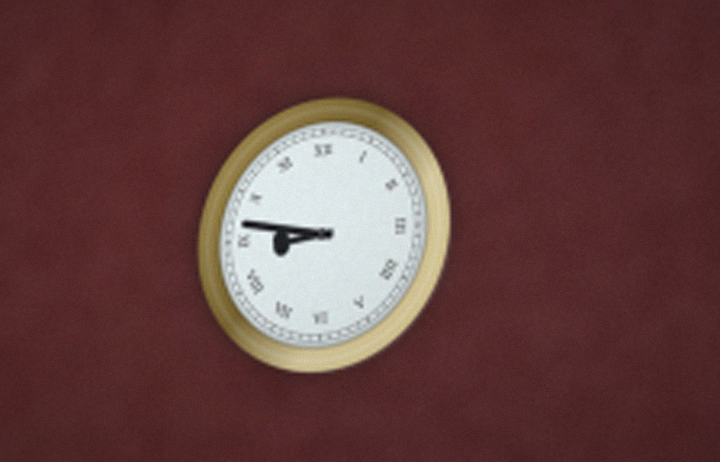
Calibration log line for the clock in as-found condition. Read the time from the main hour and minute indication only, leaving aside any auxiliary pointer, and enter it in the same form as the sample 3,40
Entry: 8,47
